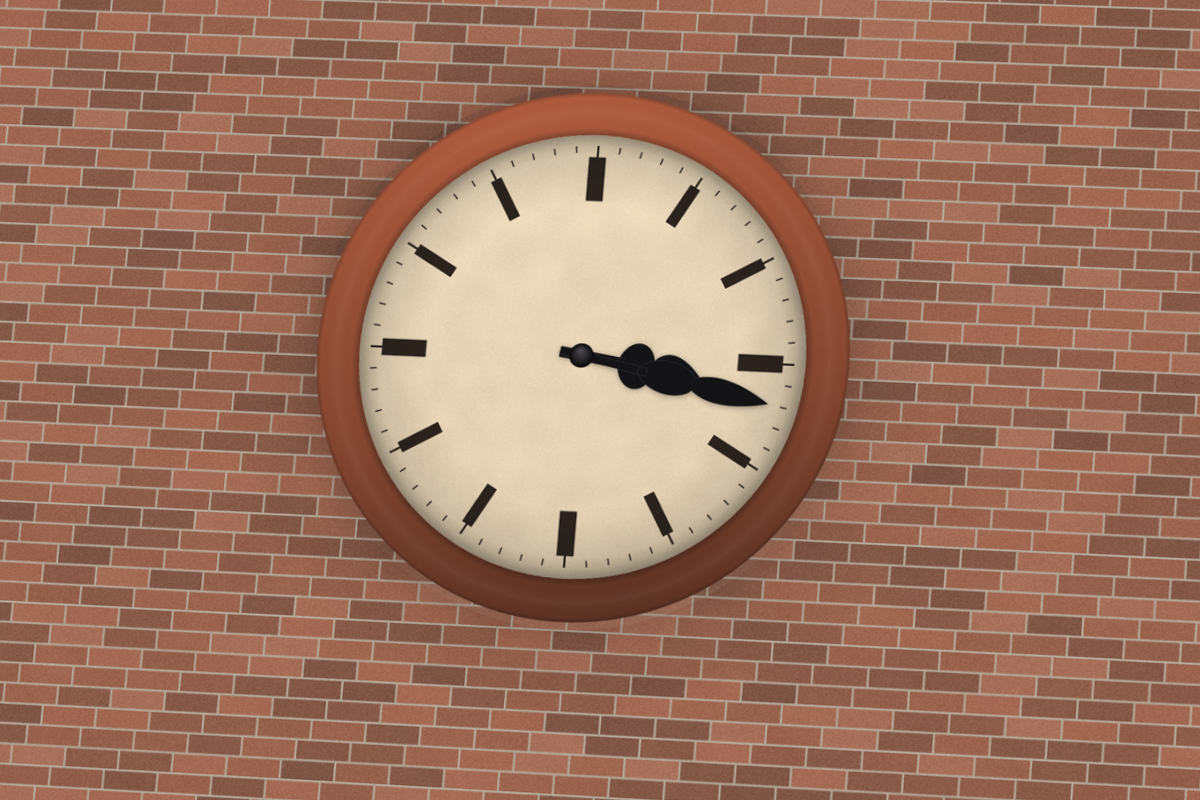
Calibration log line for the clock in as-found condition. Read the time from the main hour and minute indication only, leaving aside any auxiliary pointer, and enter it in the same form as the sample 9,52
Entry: 3,17
